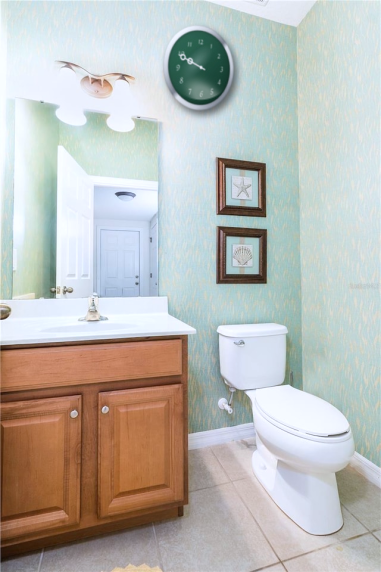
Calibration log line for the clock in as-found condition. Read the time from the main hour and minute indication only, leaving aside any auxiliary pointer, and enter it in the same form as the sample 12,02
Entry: 9,49
